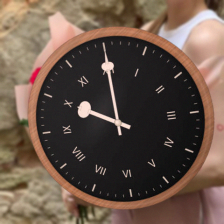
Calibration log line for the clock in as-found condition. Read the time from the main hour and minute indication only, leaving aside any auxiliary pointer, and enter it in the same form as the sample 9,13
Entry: 10,00
